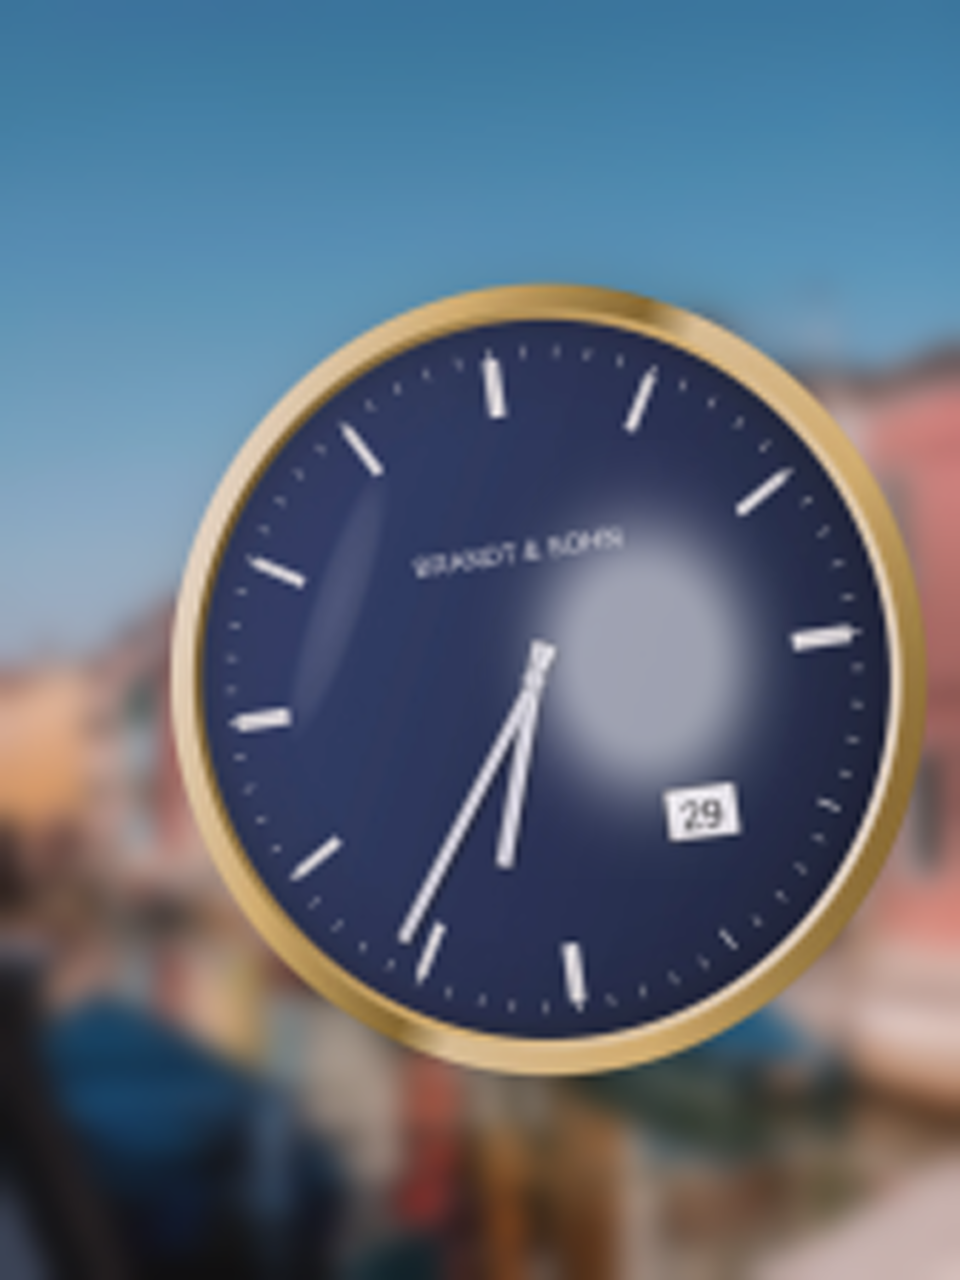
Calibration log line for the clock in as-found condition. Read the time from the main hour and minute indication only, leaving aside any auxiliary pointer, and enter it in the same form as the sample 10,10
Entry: 6,36
